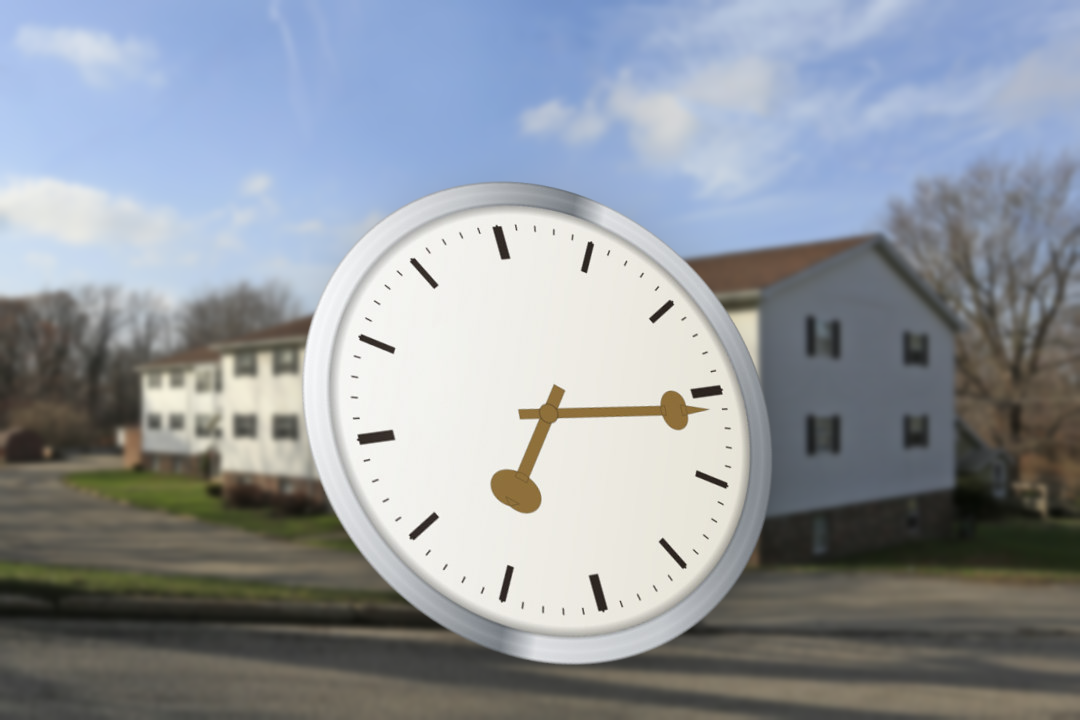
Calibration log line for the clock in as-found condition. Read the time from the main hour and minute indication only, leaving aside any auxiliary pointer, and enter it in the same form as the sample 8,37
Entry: 7,16
